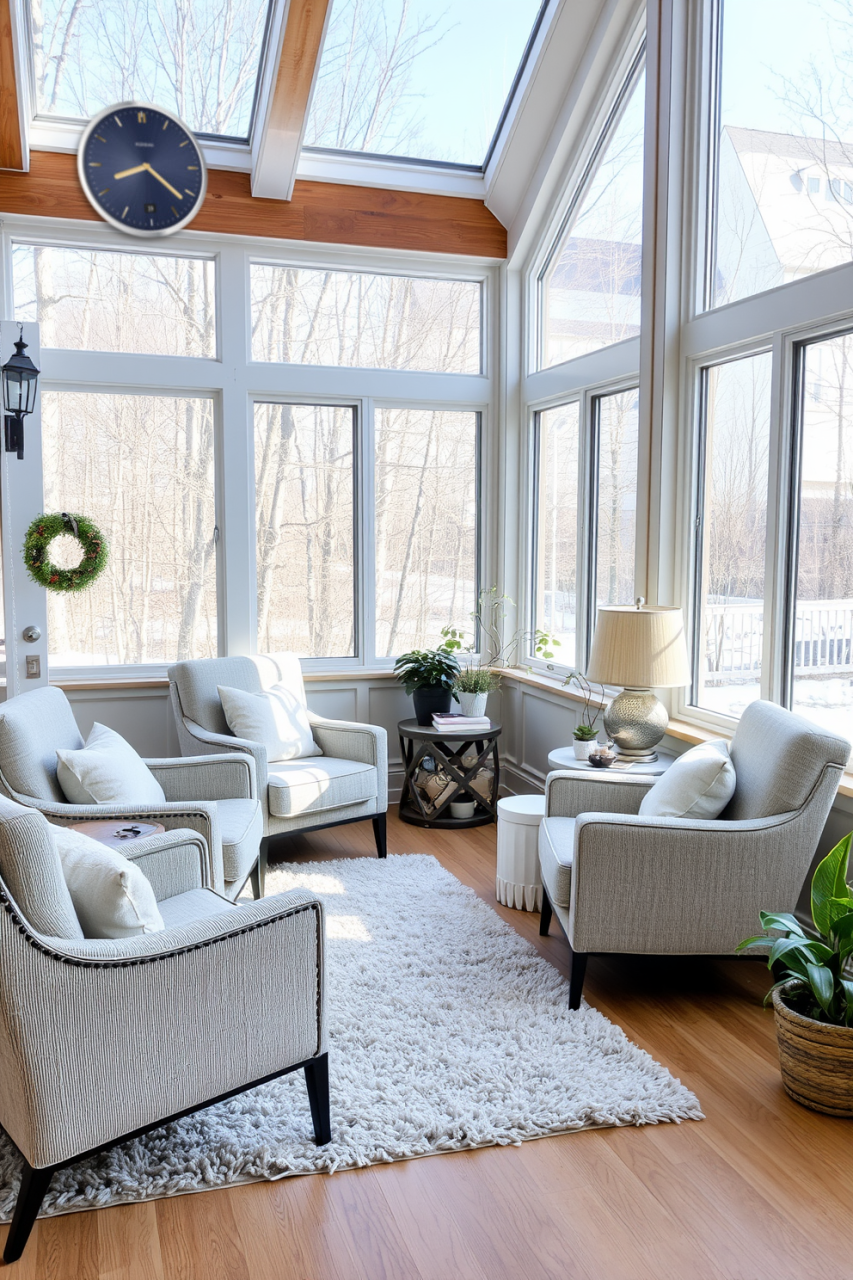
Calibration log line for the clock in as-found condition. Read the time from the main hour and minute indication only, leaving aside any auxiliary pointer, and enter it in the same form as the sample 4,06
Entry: 8,22
